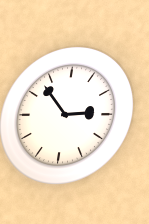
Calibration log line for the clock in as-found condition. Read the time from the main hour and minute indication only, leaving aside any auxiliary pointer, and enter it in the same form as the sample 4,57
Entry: 2,53
